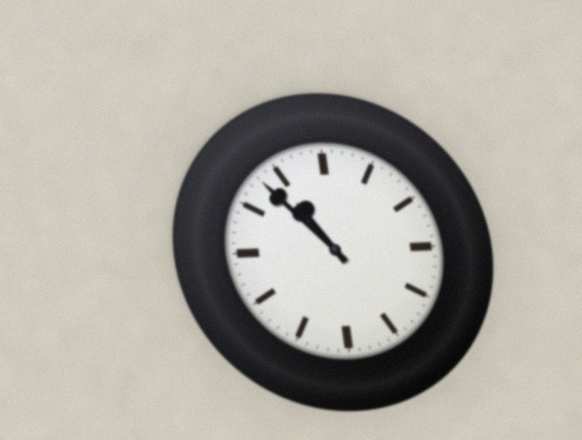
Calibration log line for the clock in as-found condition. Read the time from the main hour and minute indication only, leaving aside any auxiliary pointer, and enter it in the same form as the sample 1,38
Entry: 10,53
